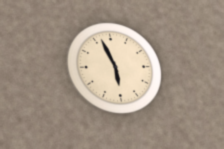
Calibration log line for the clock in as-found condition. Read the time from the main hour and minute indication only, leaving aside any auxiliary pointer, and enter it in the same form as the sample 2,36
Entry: 5,57
